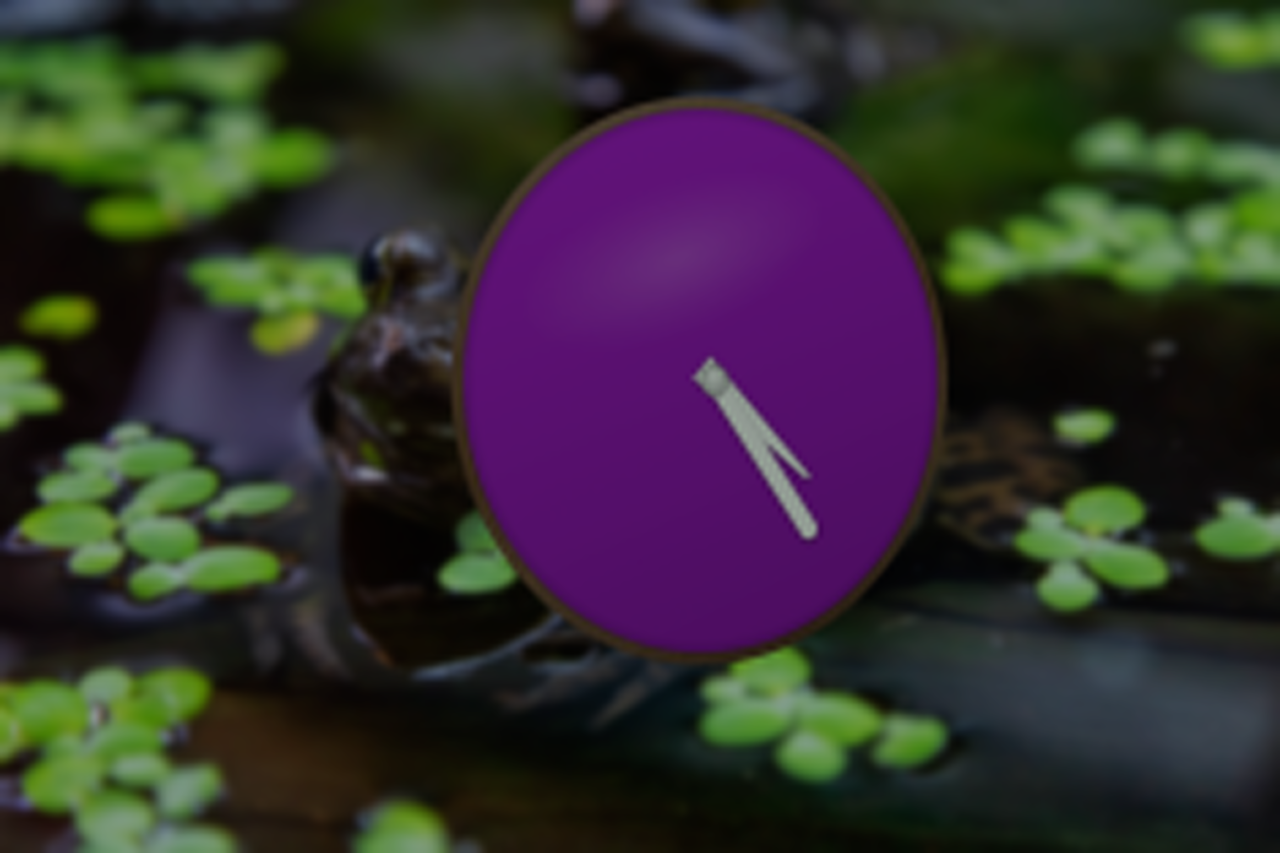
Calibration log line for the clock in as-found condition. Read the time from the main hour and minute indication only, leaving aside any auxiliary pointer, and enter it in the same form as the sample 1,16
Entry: 4,24
